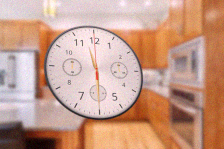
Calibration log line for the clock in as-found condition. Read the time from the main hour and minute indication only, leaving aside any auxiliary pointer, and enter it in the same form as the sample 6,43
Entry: 11,30
